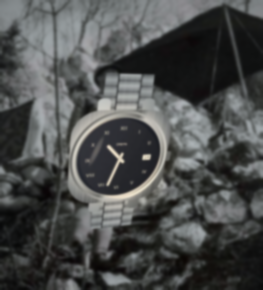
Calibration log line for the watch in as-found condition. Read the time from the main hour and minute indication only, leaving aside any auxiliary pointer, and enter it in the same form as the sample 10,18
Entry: 10,33
